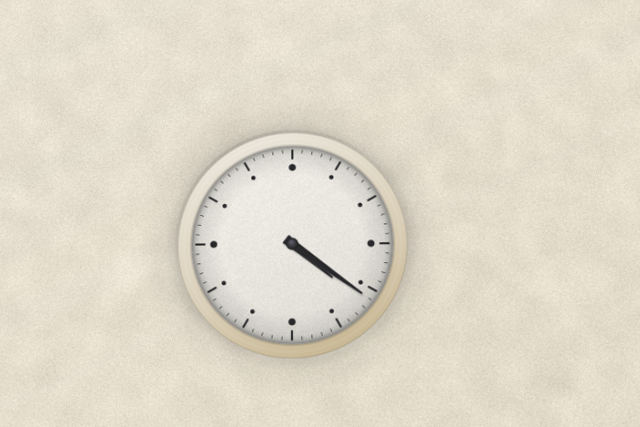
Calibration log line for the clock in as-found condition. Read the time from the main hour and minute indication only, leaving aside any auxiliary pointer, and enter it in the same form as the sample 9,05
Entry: 4,21
